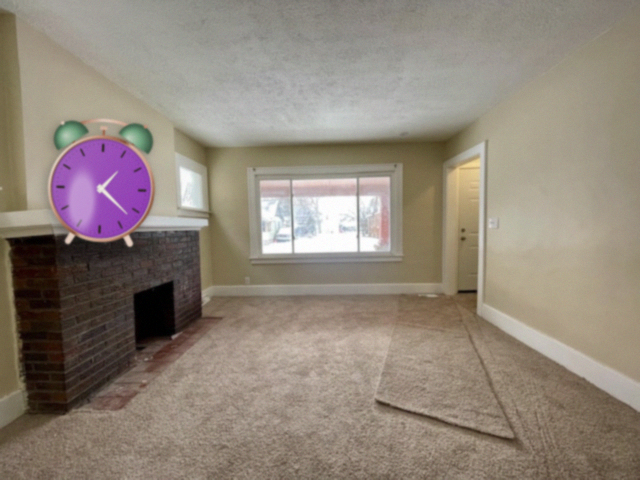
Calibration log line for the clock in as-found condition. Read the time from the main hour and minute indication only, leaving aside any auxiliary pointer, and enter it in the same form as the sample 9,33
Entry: 1,22
